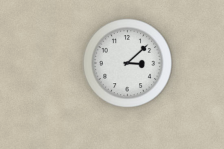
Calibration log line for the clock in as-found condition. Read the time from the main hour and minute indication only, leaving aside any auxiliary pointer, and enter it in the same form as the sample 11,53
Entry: 3,08
